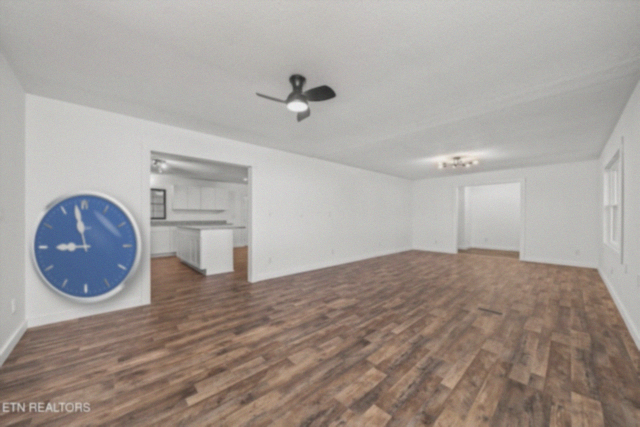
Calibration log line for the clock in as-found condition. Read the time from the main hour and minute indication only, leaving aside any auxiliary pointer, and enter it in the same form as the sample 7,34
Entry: 8,58
